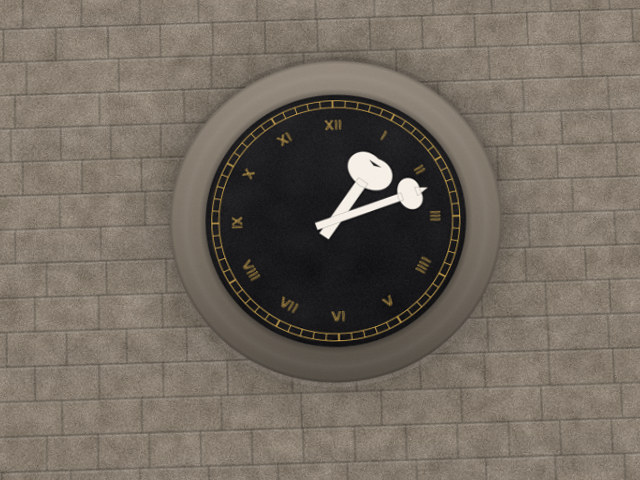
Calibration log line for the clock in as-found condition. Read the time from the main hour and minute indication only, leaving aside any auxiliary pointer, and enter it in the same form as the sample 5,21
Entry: 1,12
